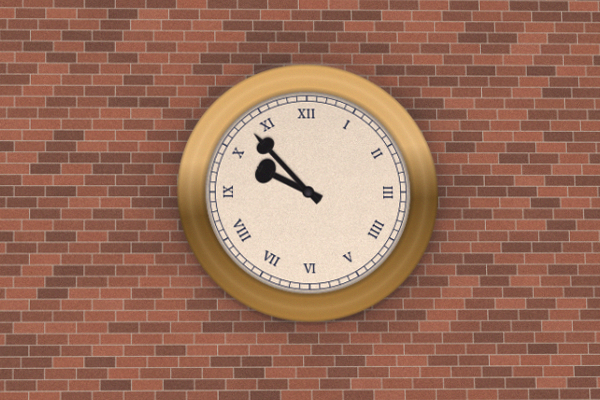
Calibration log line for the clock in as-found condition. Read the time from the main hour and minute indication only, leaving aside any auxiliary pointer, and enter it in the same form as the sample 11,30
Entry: 9,53
